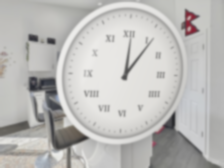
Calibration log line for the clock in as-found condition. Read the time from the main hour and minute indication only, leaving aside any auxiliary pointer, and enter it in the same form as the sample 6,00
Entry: 12,06
